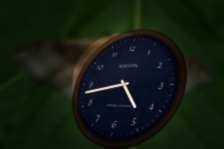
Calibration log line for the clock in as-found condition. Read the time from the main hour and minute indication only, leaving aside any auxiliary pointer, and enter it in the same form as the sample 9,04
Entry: 4,43
